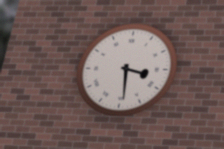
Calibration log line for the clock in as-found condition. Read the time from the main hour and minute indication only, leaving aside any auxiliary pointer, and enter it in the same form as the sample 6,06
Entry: 3,29
